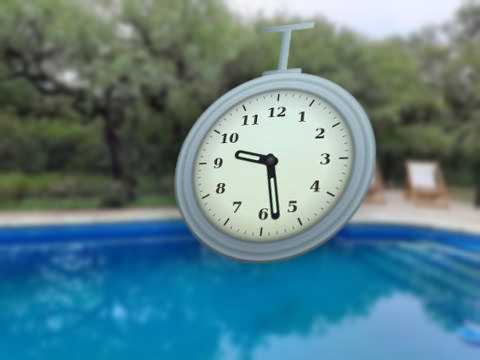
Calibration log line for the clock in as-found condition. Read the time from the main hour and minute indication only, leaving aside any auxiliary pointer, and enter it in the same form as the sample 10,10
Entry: 9,28
